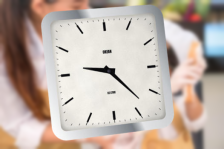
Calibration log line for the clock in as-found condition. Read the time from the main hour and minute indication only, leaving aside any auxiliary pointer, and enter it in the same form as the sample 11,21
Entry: 9,23
